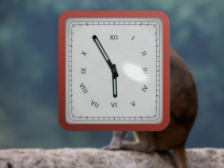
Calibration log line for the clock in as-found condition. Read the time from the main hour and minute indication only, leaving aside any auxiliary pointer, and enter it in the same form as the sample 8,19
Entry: 5,55
